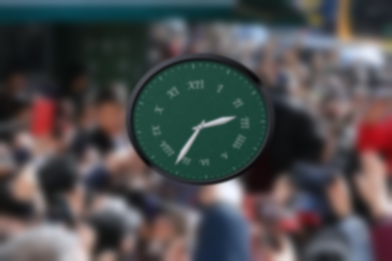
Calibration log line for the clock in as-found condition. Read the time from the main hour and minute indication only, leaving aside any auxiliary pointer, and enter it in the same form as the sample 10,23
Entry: 2,36
